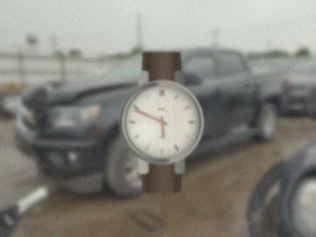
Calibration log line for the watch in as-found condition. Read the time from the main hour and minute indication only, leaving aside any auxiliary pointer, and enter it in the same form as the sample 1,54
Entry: 5,49
